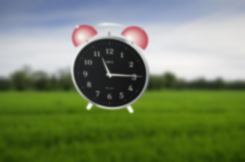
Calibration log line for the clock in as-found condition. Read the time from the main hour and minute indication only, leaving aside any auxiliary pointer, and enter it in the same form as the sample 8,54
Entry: 11,15
